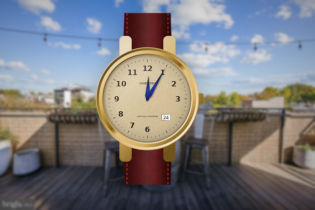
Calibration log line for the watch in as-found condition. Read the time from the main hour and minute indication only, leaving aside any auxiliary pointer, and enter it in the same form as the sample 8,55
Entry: 12,05
